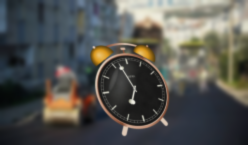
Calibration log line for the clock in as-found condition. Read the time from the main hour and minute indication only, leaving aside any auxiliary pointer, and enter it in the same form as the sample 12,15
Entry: 6,57
